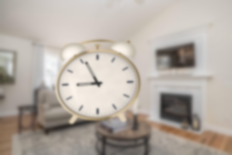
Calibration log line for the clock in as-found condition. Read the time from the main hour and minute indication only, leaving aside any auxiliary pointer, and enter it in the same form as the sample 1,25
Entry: 8,56
